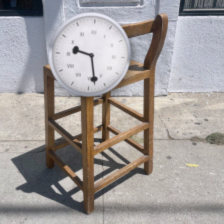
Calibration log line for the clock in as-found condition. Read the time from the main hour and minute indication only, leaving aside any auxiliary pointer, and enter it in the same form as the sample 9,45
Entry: 9,28
